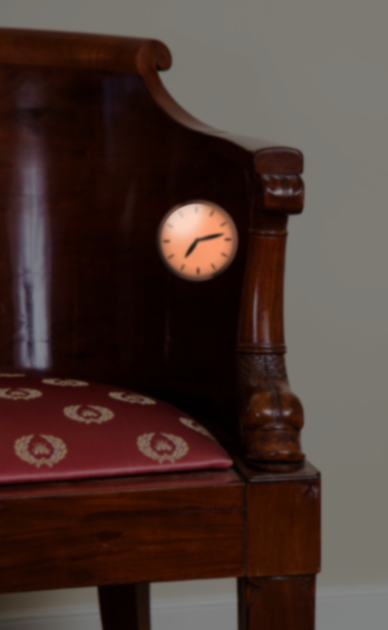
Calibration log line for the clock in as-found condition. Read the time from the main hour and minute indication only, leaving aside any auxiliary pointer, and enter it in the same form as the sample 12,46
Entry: 7,13
